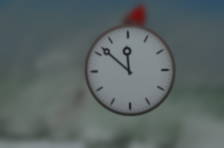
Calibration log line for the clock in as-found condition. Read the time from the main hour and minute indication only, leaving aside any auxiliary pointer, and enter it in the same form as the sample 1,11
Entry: 11,52
